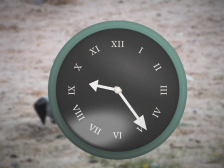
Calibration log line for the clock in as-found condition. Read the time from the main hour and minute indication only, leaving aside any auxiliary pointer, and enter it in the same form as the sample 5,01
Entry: 9,24
